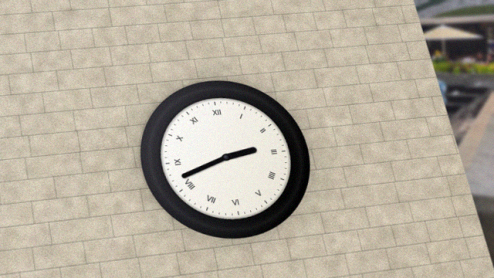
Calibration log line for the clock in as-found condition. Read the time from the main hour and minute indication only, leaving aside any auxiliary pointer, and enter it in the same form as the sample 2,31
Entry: 2,42
